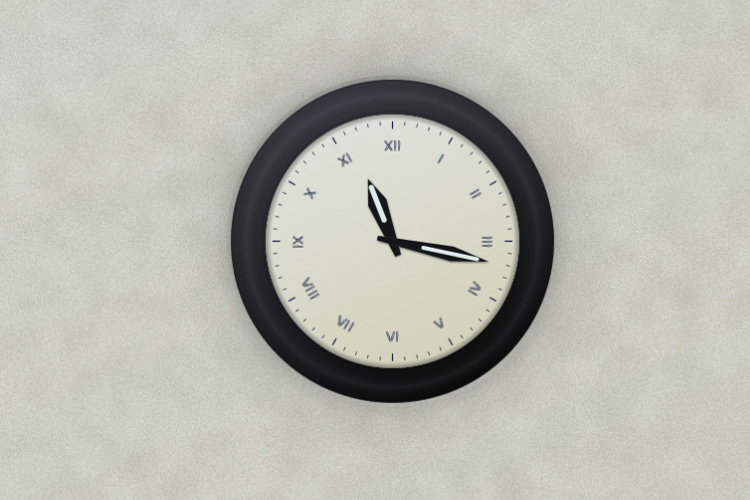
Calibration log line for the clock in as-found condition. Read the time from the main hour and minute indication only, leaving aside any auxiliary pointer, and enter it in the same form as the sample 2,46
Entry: 11,17
